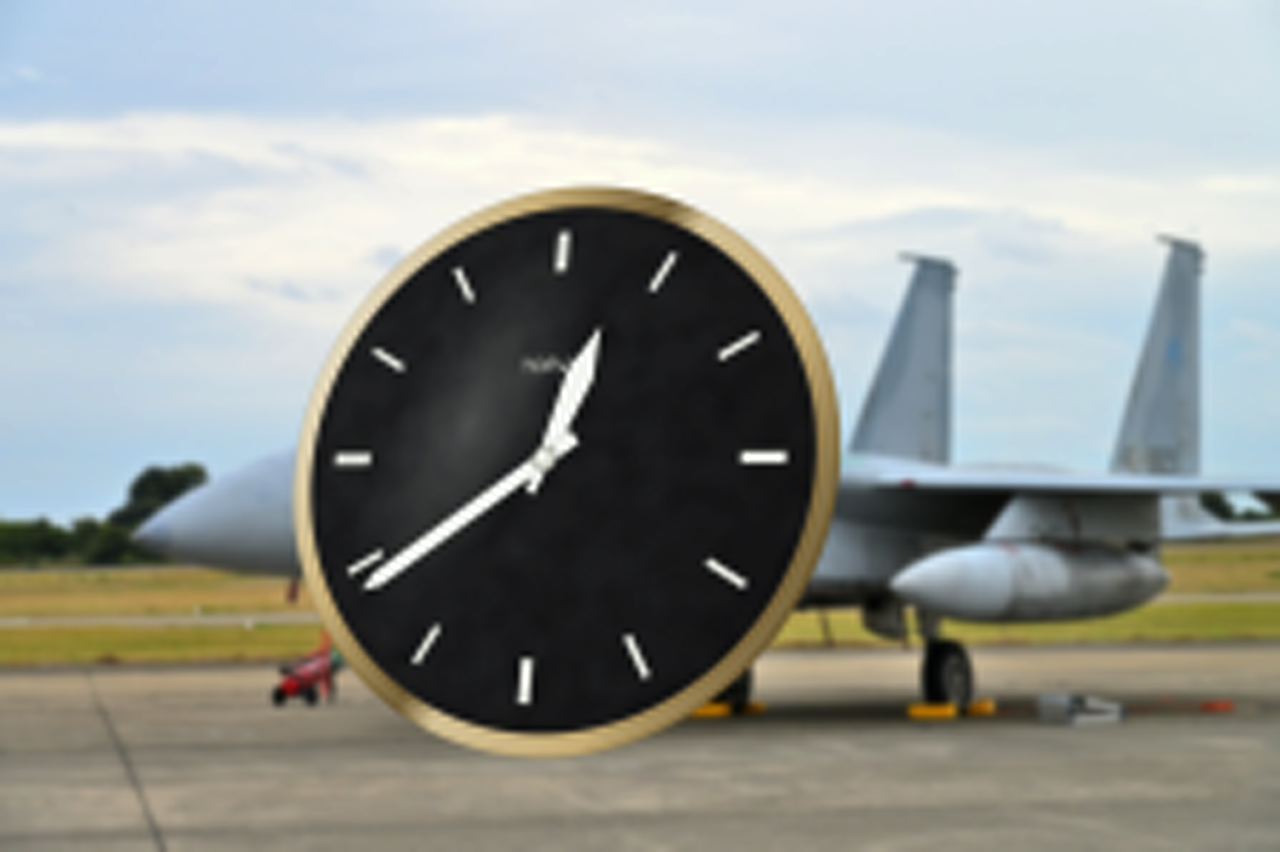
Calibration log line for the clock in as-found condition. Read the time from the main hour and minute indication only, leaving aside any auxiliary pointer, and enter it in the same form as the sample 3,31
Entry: 12,39
